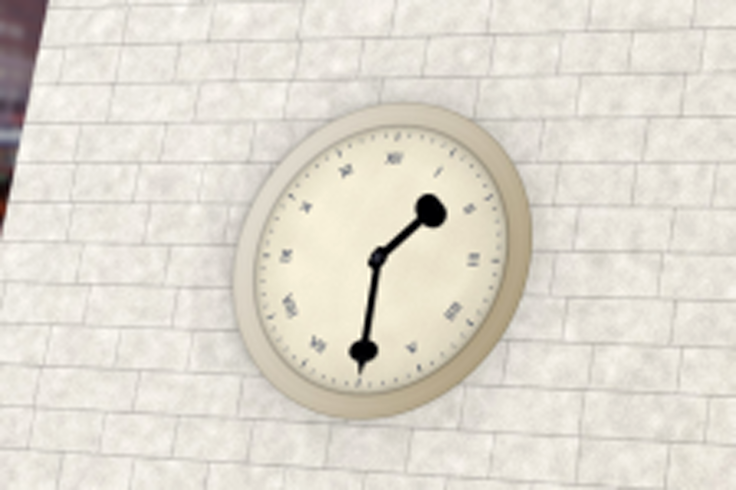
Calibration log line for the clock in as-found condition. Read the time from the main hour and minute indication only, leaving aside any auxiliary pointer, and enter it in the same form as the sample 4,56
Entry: 1,30
